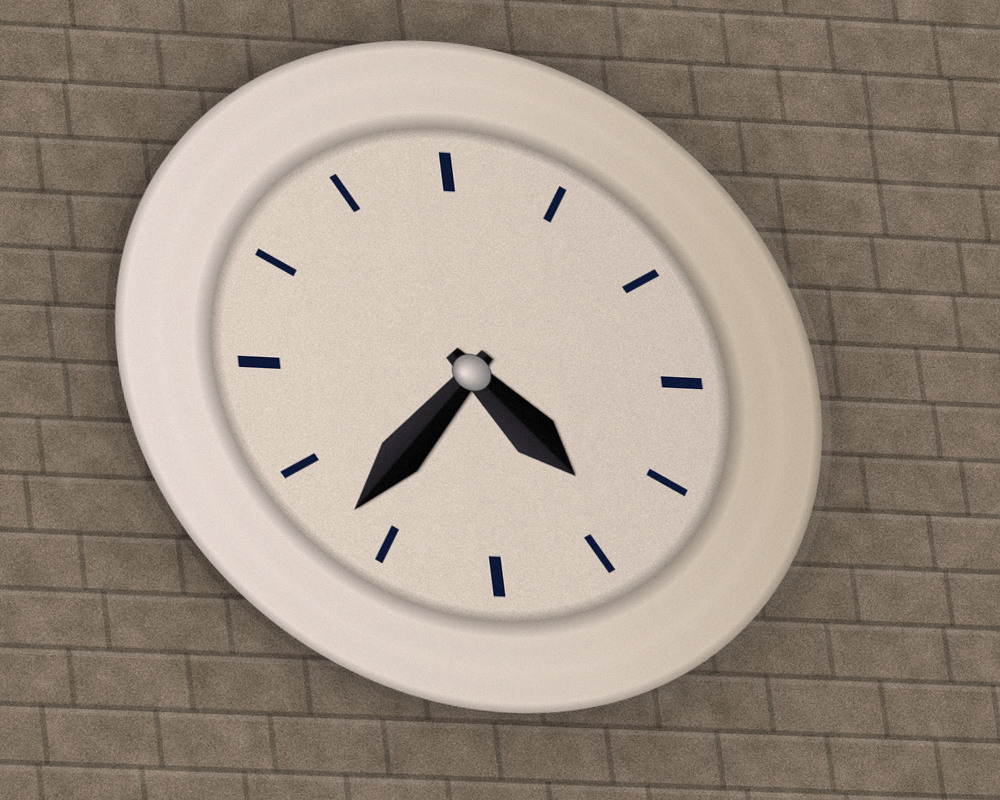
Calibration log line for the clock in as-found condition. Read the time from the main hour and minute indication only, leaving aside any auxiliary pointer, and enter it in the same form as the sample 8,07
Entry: 4,37
